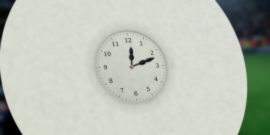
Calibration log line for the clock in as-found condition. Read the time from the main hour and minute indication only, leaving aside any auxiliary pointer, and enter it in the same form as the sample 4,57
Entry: 12,12
